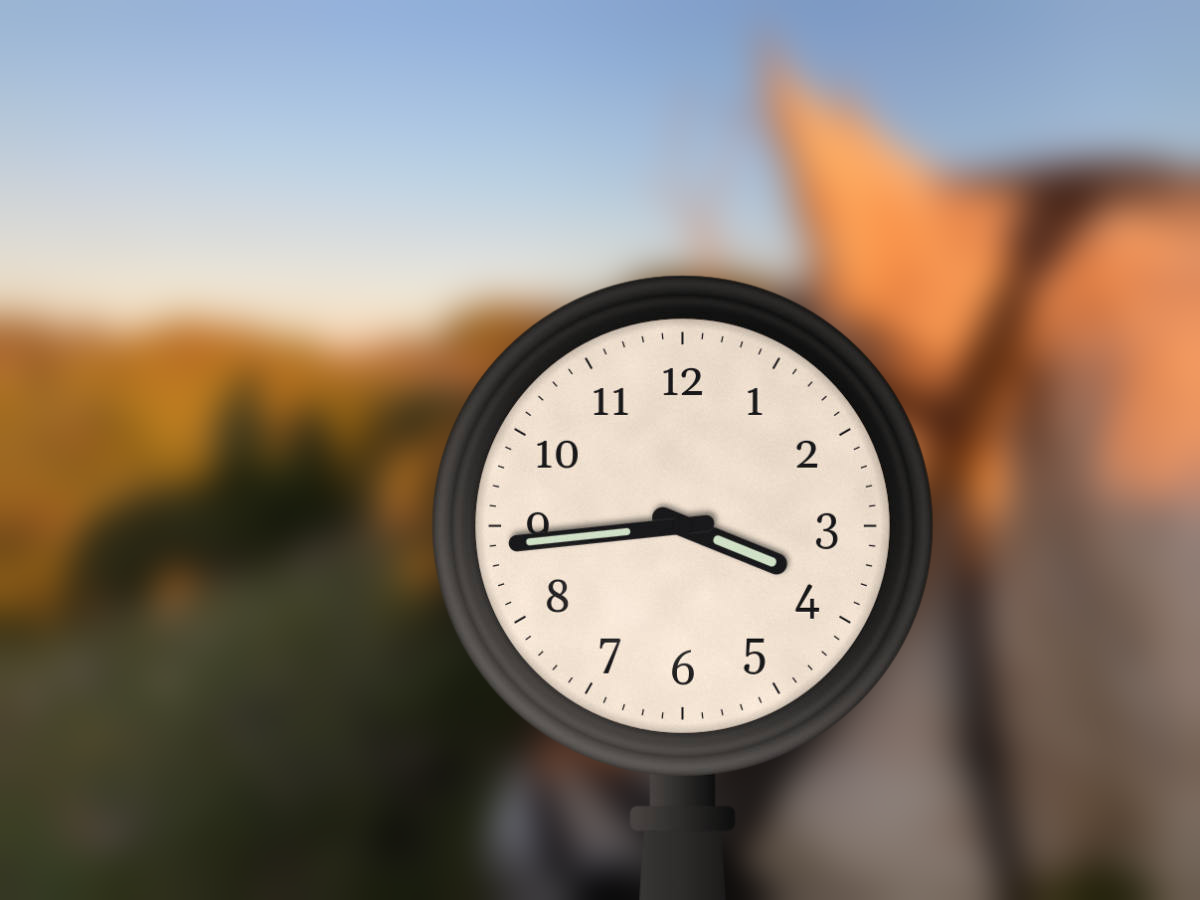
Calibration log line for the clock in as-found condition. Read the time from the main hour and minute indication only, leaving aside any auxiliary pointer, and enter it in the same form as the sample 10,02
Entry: 3,44
